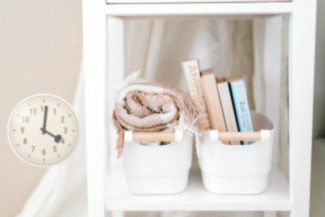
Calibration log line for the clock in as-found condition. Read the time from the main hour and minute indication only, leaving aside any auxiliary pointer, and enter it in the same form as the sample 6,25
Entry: 4,01
